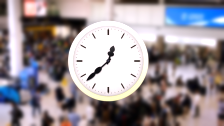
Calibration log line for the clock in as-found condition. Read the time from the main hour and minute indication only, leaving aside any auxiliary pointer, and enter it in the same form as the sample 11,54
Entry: 12,38
